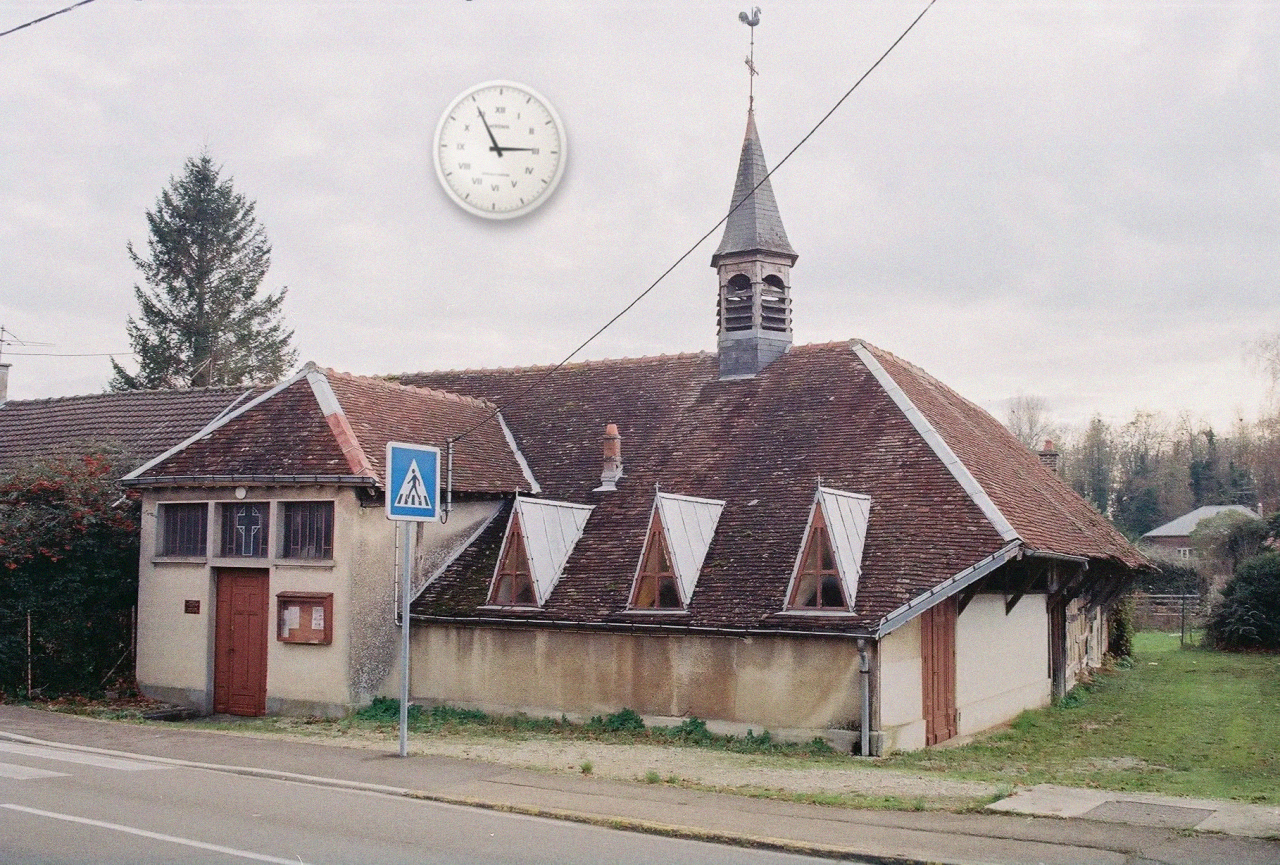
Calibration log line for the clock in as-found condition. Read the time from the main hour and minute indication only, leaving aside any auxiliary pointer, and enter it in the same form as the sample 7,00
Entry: 2,55
